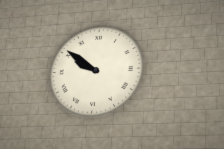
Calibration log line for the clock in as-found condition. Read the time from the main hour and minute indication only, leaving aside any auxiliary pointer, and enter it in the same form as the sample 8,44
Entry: 9,51
